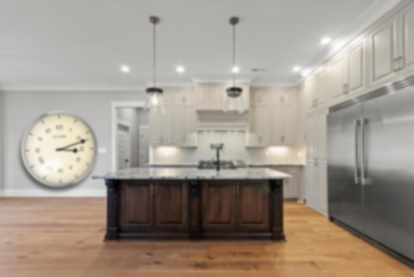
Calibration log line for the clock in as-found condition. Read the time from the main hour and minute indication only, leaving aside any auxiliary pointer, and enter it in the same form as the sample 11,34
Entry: 3,12
